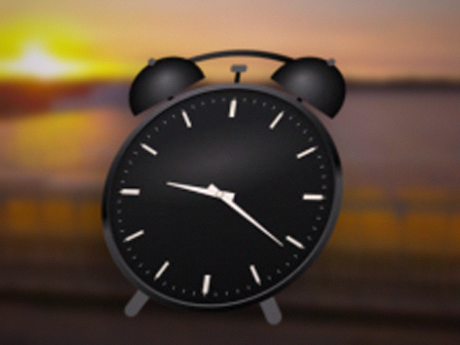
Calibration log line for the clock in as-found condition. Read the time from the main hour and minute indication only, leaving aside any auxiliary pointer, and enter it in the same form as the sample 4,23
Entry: 9,21
